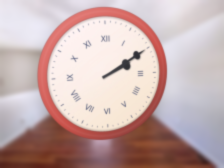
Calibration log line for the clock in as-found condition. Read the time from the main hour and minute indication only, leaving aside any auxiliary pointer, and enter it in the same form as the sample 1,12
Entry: 2,10
